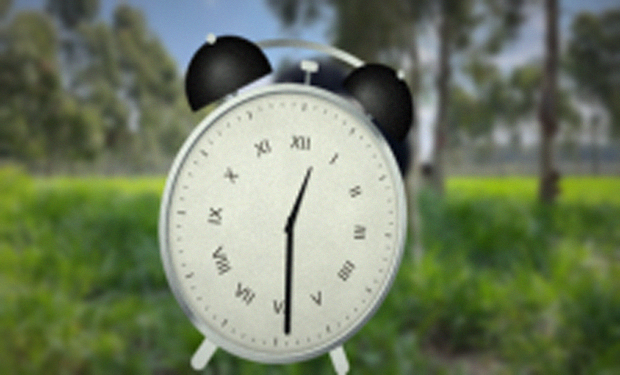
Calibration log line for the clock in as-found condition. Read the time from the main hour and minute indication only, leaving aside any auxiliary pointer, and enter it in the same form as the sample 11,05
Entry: 12,29
